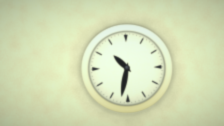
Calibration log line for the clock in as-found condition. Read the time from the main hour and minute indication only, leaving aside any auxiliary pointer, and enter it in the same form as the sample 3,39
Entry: 10,32
